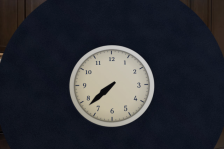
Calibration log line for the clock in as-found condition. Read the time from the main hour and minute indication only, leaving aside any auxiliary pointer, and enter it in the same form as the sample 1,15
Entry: 7,38
